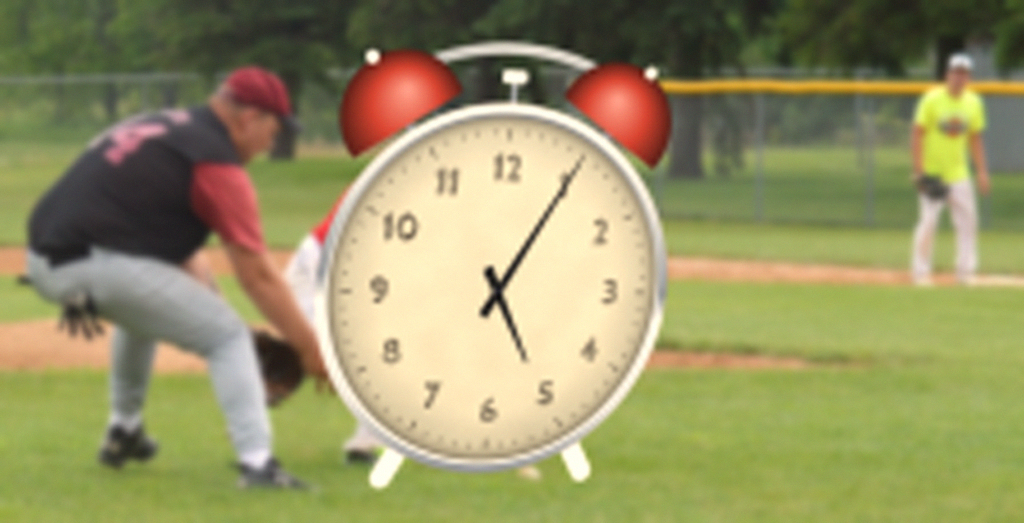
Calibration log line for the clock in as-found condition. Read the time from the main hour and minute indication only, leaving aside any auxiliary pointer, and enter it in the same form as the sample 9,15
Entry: 5,05
